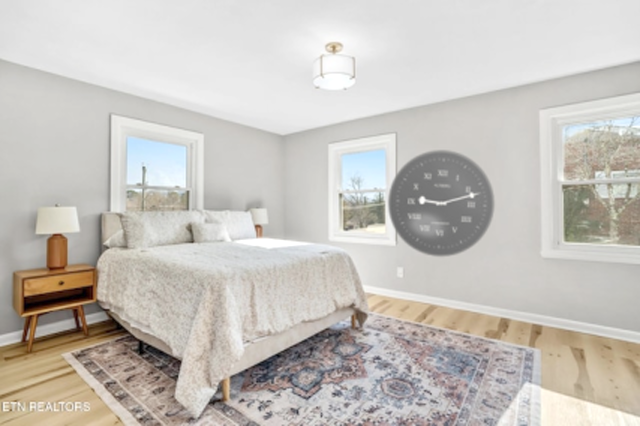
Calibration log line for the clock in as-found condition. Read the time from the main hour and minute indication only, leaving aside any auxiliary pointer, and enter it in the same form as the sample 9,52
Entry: 9,12
